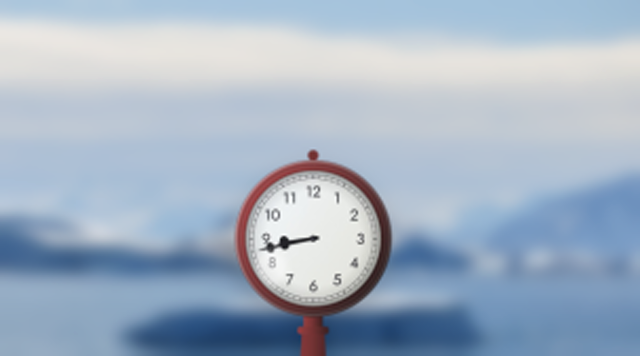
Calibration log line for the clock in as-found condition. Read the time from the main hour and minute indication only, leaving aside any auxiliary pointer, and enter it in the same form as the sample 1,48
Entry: 8,43
